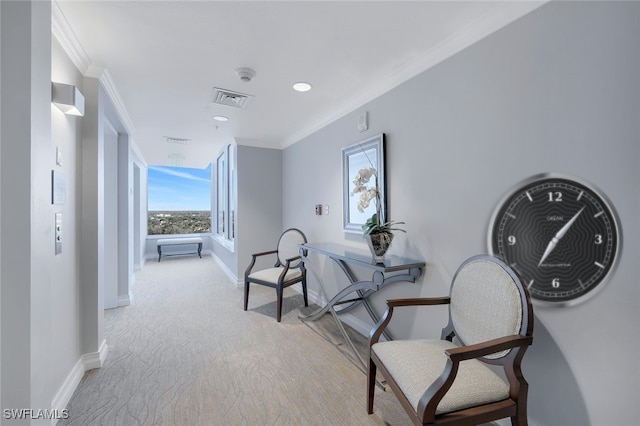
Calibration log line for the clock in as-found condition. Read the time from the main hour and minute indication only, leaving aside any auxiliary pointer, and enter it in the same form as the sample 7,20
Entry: 7,07
